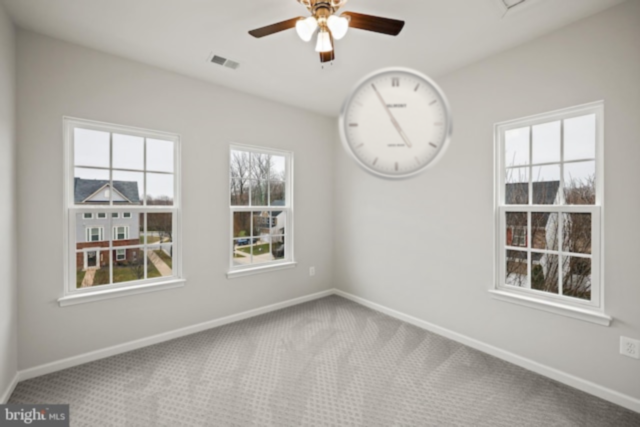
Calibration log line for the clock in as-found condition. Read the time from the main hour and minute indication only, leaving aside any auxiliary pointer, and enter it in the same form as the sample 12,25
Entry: 4,55
